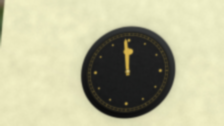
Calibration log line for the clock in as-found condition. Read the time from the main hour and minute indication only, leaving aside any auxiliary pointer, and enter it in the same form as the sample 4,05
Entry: 11,59
